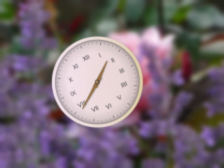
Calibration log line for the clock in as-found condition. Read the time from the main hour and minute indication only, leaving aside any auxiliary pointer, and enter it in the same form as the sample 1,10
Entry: 1,39
